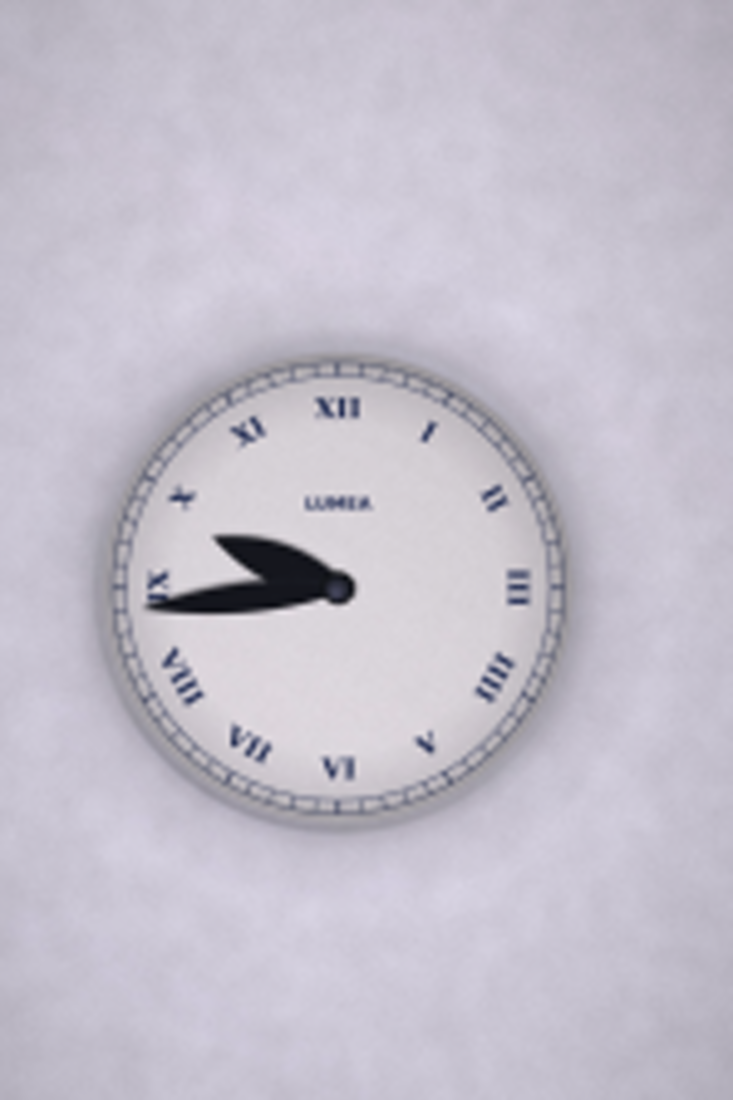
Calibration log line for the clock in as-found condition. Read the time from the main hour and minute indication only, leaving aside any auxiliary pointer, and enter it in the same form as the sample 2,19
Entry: 9,44
